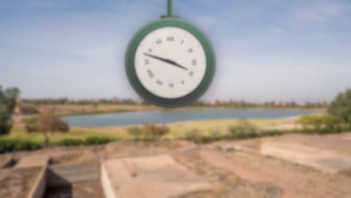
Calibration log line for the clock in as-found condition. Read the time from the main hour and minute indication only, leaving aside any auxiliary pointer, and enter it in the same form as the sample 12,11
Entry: 3,48
